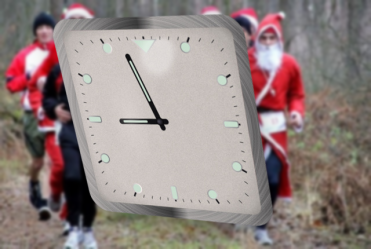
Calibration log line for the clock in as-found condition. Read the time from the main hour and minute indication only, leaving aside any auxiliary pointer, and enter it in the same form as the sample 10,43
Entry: 8,57
